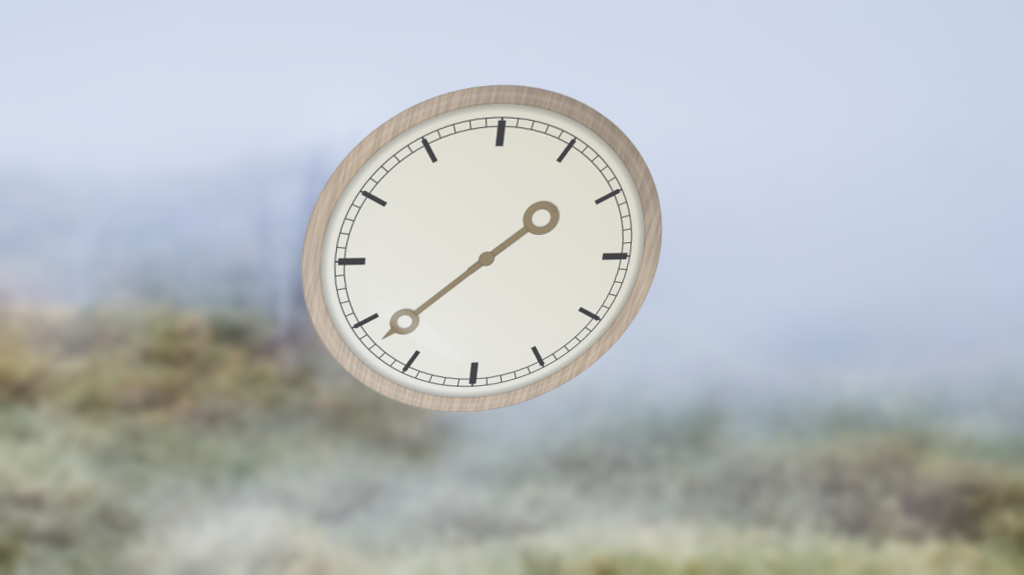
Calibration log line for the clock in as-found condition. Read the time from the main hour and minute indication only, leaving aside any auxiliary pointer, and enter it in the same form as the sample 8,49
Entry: 1,38
